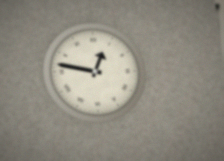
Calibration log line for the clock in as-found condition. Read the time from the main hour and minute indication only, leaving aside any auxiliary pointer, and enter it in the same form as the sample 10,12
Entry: 12,47
